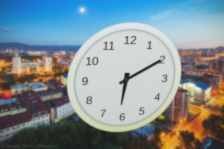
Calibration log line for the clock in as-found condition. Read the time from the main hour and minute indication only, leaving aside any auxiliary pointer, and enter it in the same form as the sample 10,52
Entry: 6,10
